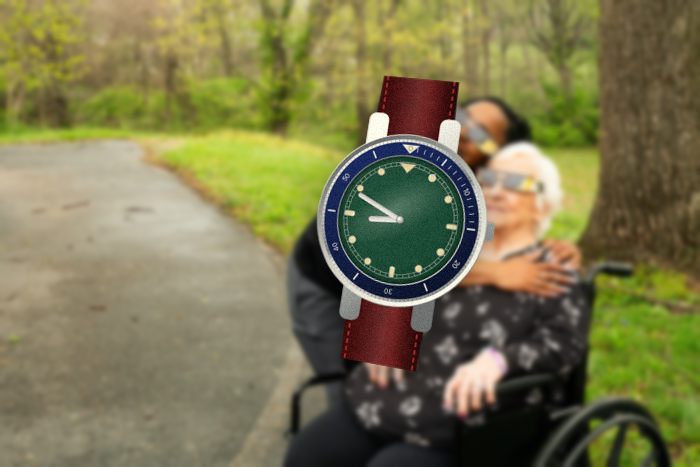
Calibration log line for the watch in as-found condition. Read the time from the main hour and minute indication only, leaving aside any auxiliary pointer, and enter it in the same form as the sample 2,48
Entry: 8,49
